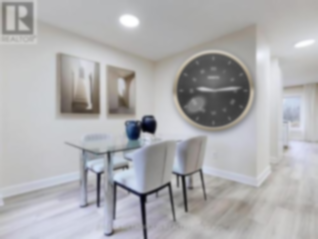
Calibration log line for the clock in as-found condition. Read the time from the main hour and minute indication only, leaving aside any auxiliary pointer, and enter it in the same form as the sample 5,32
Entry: 9,14
